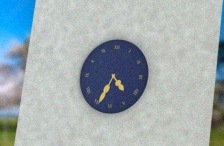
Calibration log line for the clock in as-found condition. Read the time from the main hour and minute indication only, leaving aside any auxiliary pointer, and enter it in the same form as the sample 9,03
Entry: 4,34
